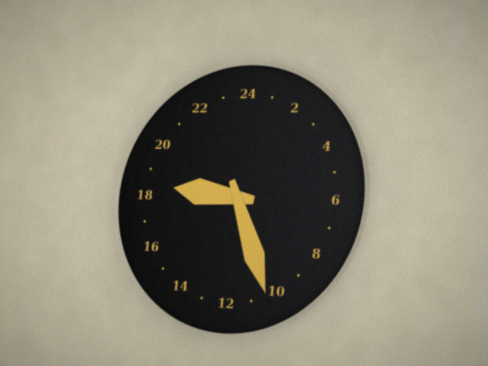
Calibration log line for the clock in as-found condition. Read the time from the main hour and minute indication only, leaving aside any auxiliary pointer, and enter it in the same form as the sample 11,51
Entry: 18,26
